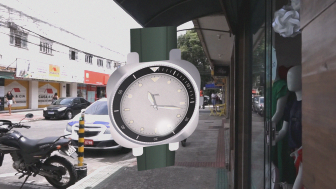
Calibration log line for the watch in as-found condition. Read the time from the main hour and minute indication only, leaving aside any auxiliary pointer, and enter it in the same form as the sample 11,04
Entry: 11,17
